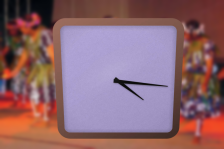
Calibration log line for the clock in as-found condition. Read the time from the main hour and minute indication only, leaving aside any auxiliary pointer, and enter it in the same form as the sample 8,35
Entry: 4,16
